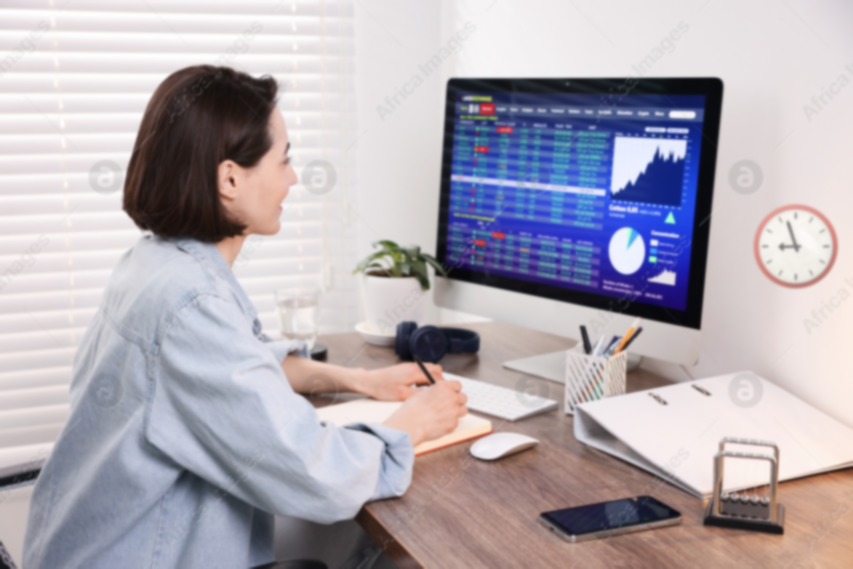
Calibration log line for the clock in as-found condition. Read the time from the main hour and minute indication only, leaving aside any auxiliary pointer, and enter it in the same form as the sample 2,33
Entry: 8,57
